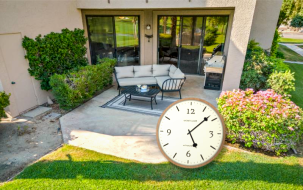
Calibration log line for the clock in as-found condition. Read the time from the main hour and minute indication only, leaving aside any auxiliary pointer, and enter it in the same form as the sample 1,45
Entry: 5,08
